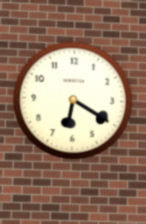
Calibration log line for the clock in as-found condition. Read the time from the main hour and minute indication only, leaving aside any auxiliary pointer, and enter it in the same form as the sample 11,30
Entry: 6,20
